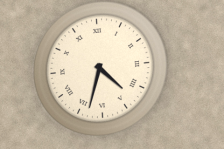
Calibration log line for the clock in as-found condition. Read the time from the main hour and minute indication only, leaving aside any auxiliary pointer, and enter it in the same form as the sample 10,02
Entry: 4,33
